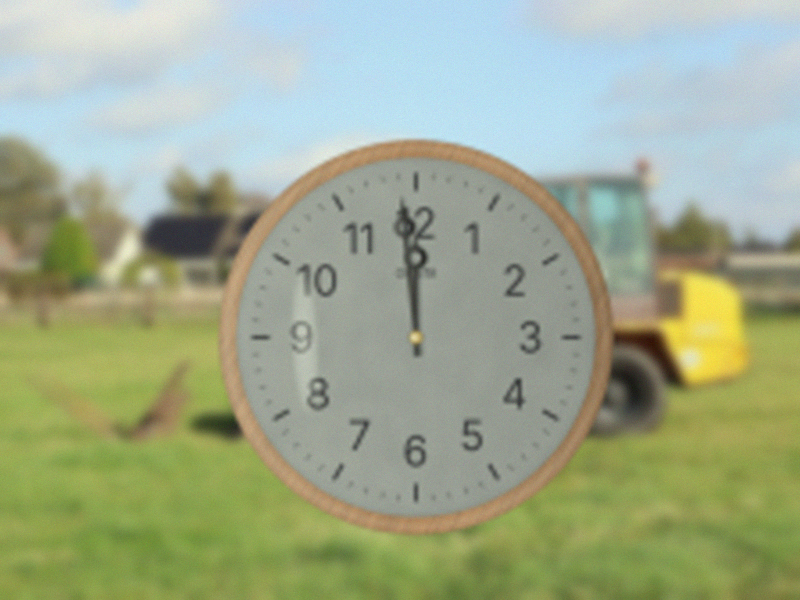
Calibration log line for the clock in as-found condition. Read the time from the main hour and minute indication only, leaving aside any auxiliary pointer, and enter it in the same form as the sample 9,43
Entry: 11,59
